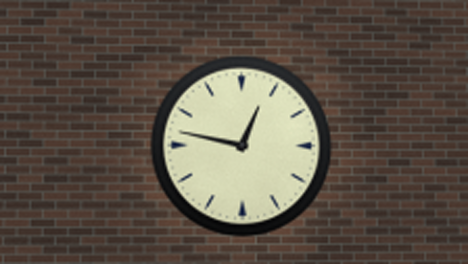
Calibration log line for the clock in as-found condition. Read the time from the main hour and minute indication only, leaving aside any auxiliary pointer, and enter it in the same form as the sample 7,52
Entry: 12,47
